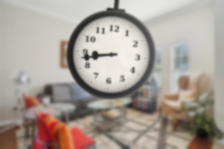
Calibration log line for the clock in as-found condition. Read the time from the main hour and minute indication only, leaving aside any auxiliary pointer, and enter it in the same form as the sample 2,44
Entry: 8,43
